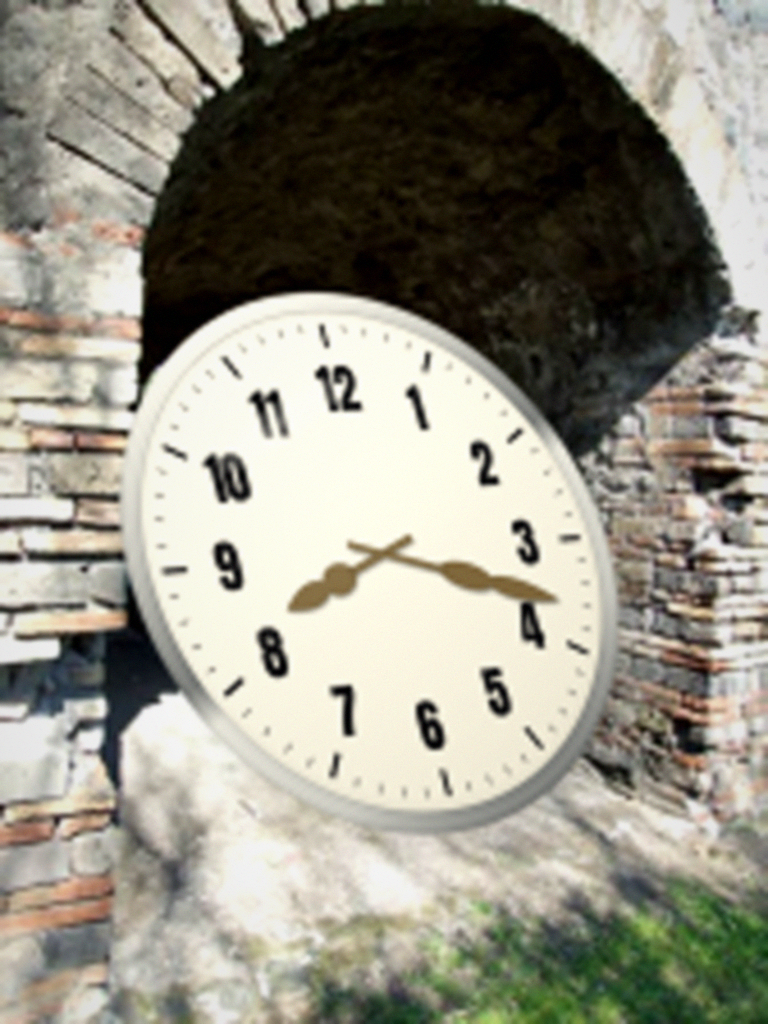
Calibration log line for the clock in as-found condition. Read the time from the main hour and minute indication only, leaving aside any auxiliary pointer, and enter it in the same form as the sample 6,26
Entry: 8,18
